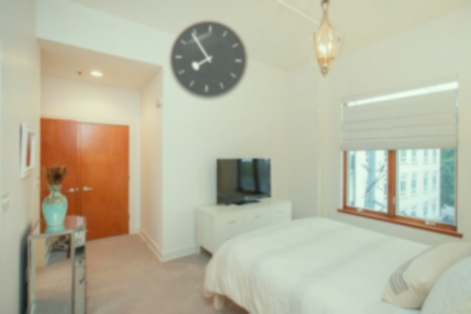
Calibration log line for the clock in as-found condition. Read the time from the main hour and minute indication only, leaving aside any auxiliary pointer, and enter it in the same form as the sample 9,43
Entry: 7,54
